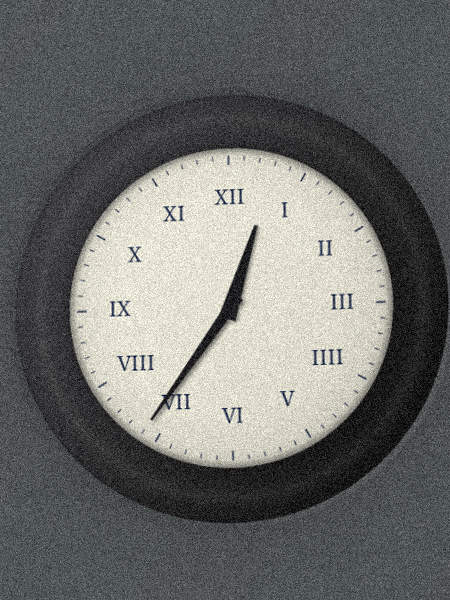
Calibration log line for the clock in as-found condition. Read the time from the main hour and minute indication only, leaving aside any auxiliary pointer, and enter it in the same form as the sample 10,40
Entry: 12,36
